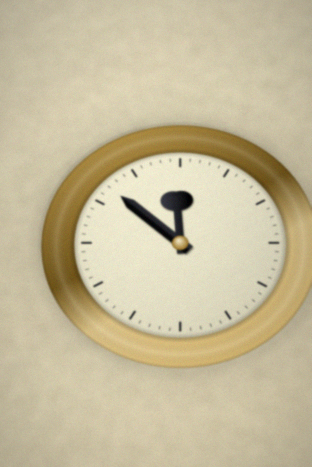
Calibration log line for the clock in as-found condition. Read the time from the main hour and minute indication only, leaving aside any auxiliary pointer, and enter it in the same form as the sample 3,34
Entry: 11,52
